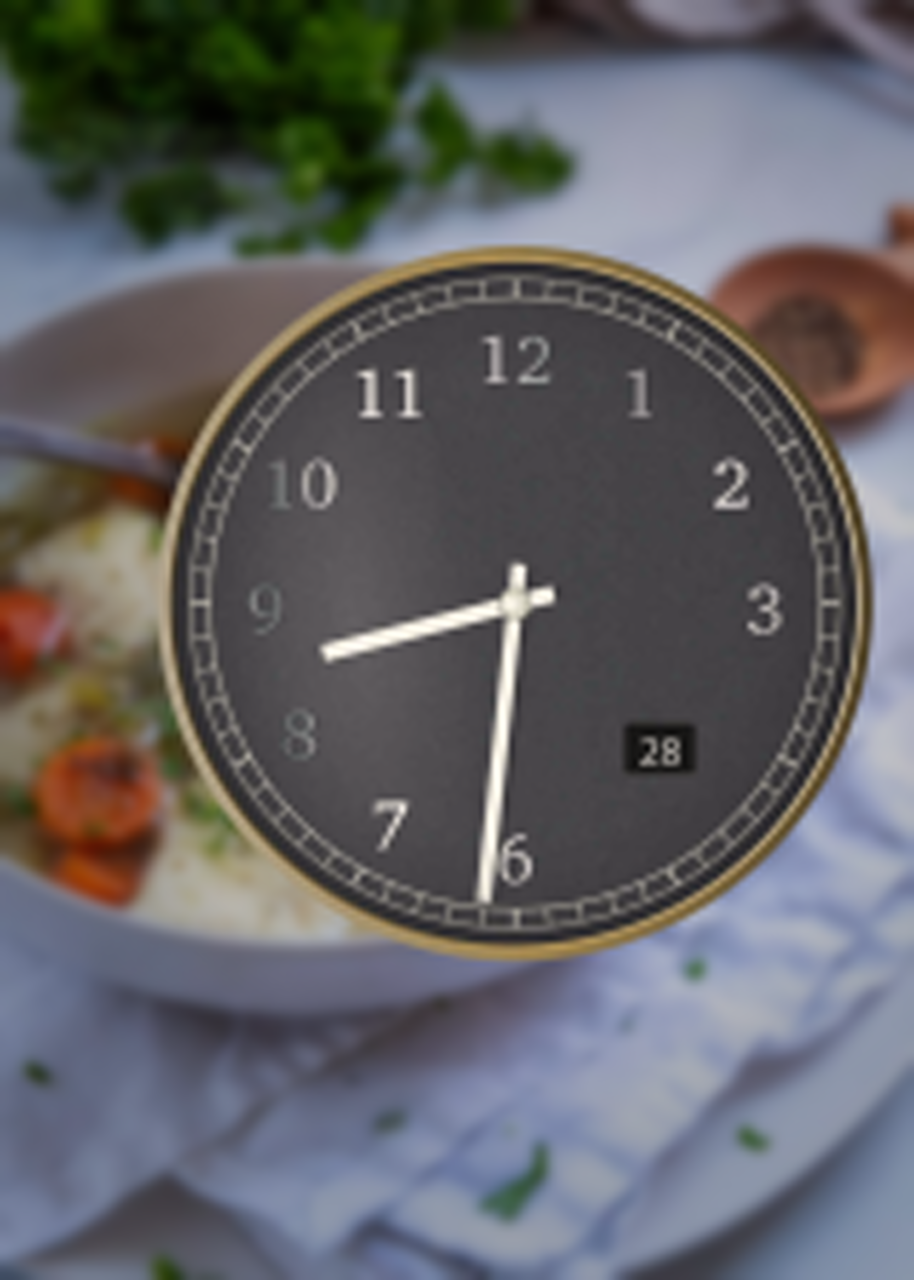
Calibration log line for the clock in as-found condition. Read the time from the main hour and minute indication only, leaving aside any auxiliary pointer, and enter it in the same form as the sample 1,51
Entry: 8,31
